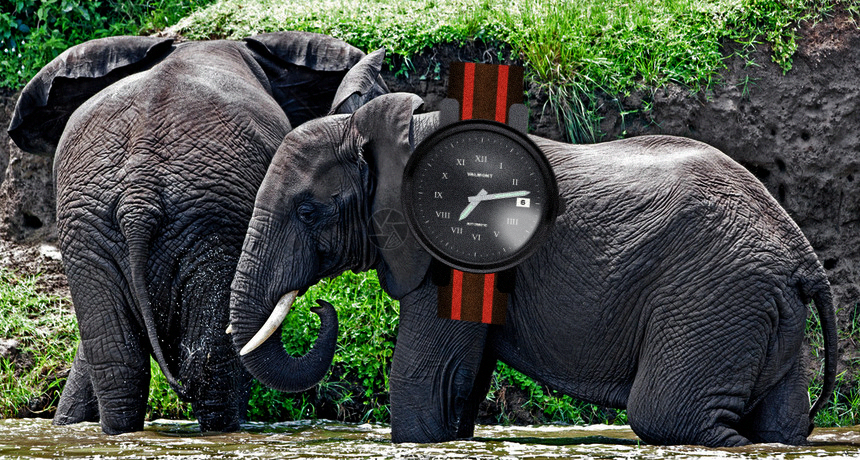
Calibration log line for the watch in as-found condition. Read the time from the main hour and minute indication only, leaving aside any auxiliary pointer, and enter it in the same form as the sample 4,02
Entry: 7,13
